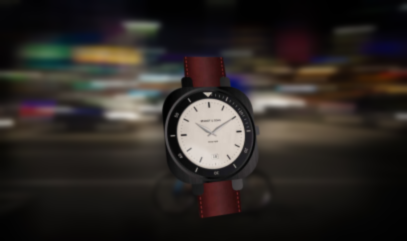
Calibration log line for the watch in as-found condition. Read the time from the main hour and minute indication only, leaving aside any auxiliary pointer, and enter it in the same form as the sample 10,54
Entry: 10,10
